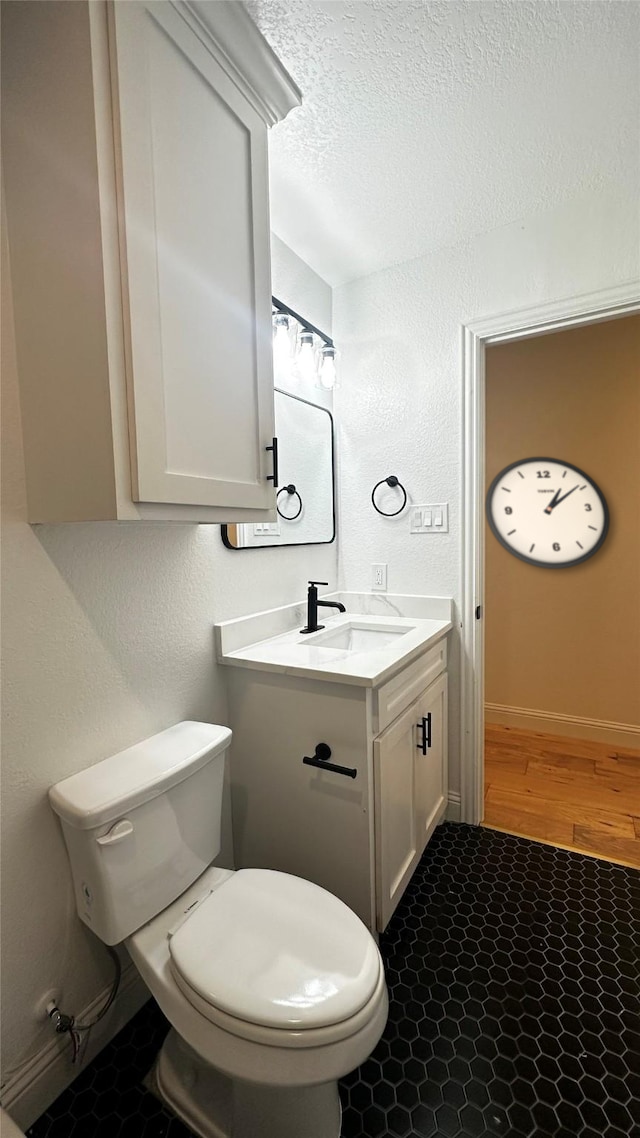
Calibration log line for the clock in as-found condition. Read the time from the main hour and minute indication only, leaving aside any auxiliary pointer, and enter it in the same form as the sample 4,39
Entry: 1,09
